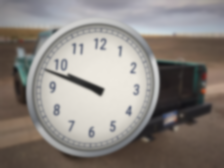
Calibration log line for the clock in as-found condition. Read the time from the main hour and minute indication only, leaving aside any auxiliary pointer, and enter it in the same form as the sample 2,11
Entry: 9,48
